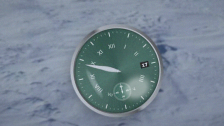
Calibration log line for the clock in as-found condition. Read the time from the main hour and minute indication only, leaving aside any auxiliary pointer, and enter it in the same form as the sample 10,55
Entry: 9,49
